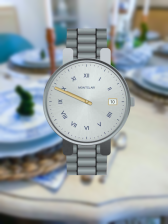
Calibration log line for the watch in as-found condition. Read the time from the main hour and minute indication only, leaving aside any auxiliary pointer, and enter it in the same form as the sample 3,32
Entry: 9,49
